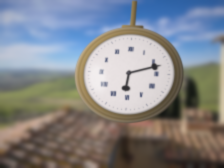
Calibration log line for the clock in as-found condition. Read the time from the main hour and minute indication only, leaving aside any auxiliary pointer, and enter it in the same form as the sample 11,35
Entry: 6,12
